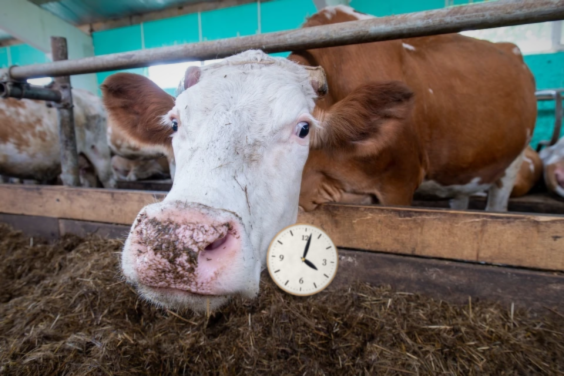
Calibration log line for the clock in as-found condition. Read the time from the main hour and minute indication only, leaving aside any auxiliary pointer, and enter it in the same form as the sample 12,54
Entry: 4,02
